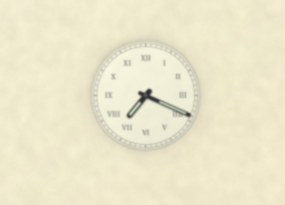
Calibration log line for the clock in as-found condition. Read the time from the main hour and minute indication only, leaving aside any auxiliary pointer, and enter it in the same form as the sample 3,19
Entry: 7,19
